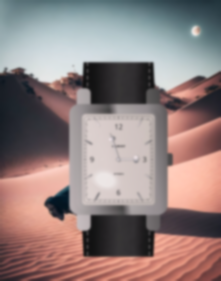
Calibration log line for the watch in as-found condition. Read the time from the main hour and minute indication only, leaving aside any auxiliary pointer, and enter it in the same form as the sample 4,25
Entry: 2,57
